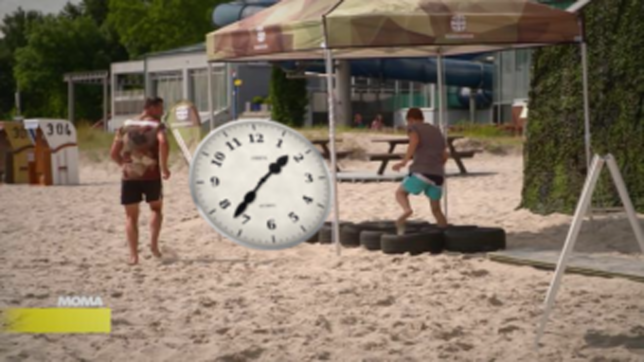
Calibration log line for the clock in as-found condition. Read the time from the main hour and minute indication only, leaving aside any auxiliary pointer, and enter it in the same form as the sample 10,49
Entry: 1,37
